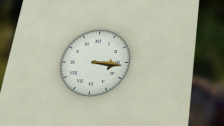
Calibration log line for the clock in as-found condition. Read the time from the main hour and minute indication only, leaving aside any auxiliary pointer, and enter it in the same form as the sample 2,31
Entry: 3,16
